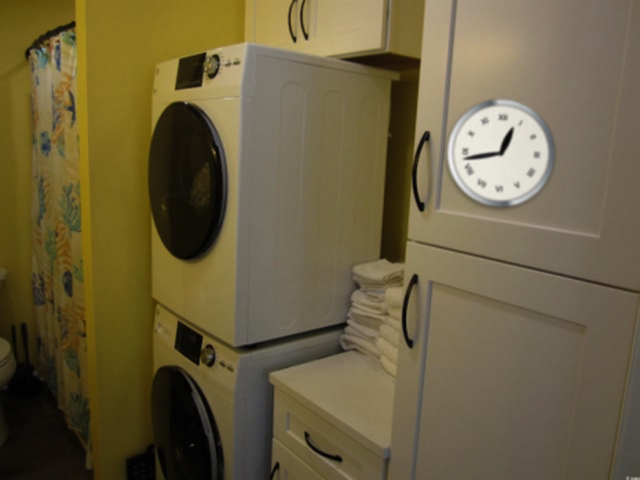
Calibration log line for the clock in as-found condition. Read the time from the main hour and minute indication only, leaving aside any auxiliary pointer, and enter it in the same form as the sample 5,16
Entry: 12,43
